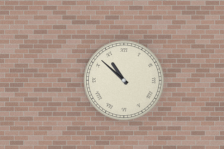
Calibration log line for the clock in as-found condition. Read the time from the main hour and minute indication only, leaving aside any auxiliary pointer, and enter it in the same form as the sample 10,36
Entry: 10,52
